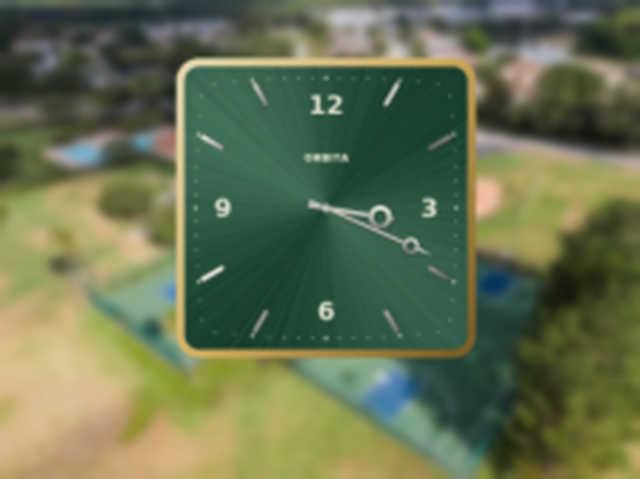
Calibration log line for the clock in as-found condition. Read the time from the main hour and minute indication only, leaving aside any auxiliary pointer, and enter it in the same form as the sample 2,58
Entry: 3,19
